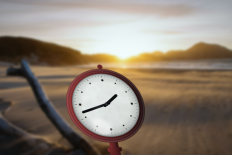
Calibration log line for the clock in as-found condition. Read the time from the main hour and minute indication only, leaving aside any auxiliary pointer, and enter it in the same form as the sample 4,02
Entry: 1,42
